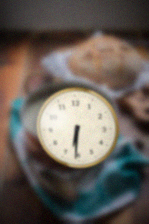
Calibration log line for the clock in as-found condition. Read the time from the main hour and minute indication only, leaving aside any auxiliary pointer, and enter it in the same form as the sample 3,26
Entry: 6,31
